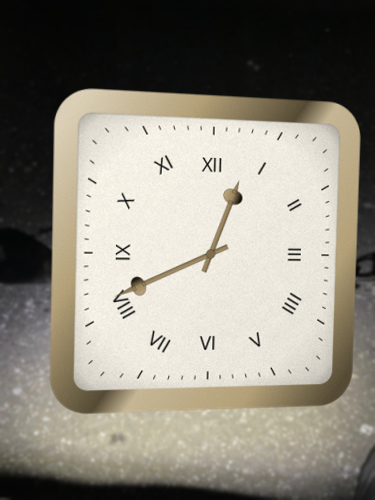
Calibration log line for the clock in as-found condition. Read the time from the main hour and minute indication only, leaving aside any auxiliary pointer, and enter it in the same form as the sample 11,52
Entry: 12,41
